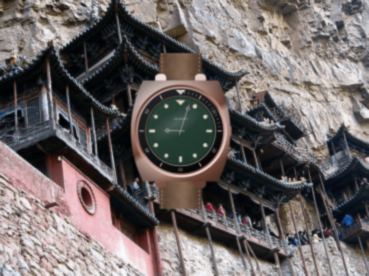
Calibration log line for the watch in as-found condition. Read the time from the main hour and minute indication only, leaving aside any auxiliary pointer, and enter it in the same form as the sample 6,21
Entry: 9,03
